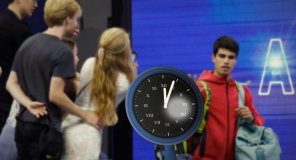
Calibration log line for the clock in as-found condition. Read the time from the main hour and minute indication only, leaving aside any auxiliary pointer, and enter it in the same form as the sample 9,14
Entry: 12,04
